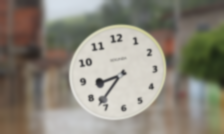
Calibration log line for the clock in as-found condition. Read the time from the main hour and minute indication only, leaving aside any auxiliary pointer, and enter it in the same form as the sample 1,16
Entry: 8,37
